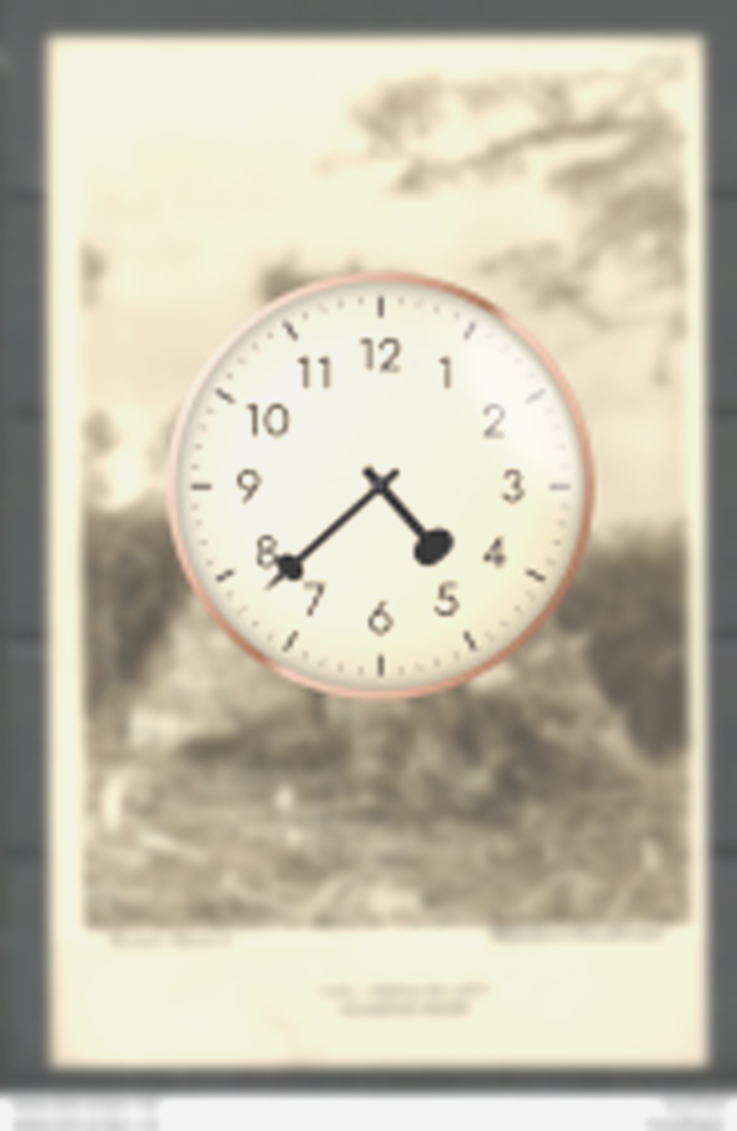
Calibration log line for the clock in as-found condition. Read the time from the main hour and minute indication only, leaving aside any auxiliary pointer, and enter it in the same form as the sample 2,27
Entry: 4,38
